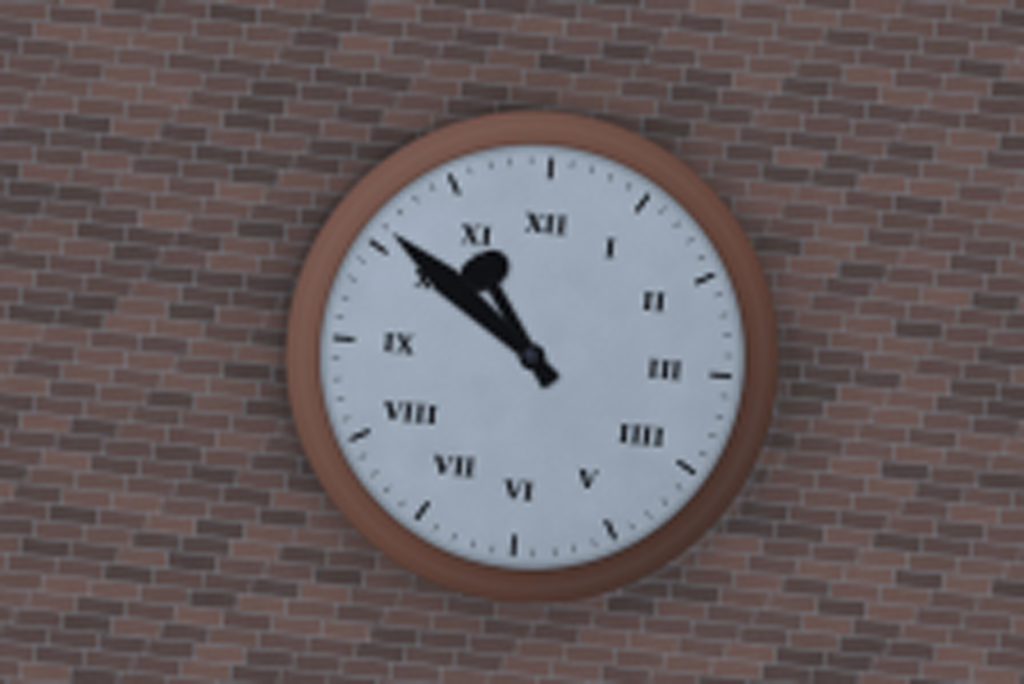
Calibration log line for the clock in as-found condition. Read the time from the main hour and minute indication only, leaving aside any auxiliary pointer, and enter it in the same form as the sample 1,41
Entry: 10,51
